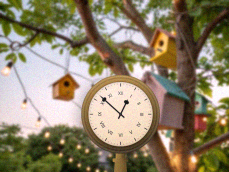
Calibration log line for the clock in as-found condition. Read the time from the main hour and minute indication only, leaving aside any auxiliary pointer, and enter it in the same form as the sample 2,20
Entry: 12,52
